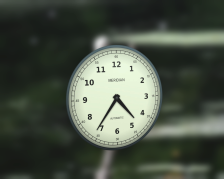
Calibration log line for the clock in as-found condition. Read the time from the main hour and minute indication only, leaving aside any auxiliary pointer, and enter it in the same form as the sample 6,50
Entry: 4,36
